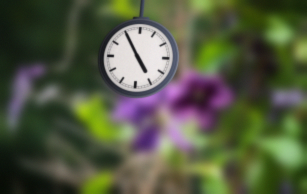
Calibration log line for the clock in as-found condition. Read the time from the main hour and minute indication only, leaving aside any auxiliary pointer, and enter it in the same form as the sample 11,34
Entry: 4,55
